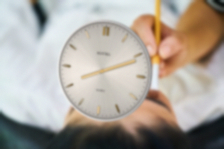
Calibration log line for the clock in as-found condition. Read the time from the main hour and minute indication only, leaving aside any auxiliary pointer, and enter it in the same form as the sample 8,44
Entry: 8,11
